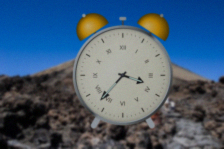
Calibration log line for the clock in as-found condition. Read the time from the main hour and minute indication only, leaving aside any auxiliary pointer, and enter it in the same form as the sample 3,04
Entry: 3,37
